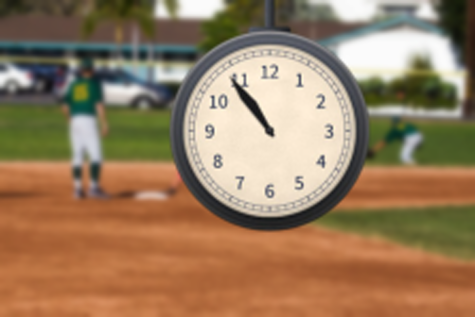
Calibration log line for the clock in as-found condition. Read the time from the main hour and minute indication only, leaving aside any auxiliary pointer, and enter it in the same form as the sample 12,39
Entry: 10,54
